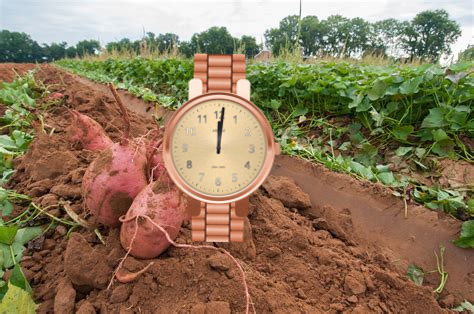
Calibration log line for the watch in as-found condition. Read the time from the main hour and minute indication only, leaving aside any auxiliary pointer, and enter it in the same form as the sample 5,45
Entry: 12,01
